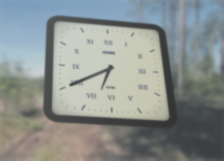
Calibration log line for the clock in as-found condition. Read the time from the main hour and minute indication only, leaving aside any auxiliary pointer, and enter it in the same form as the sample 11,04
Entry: 6,40
